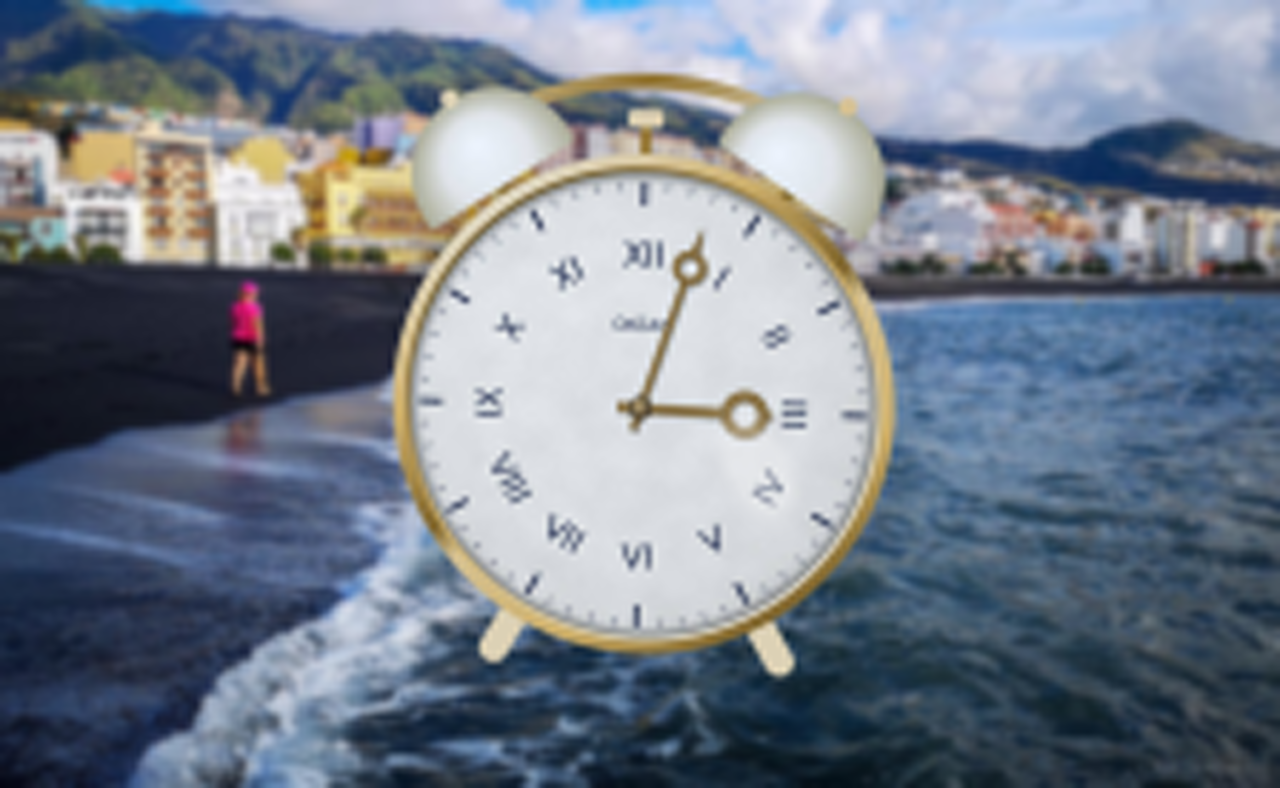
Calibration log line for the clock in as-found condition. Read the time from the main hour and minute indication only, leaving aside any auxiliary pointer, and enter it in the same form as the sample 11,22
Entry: 3,03
